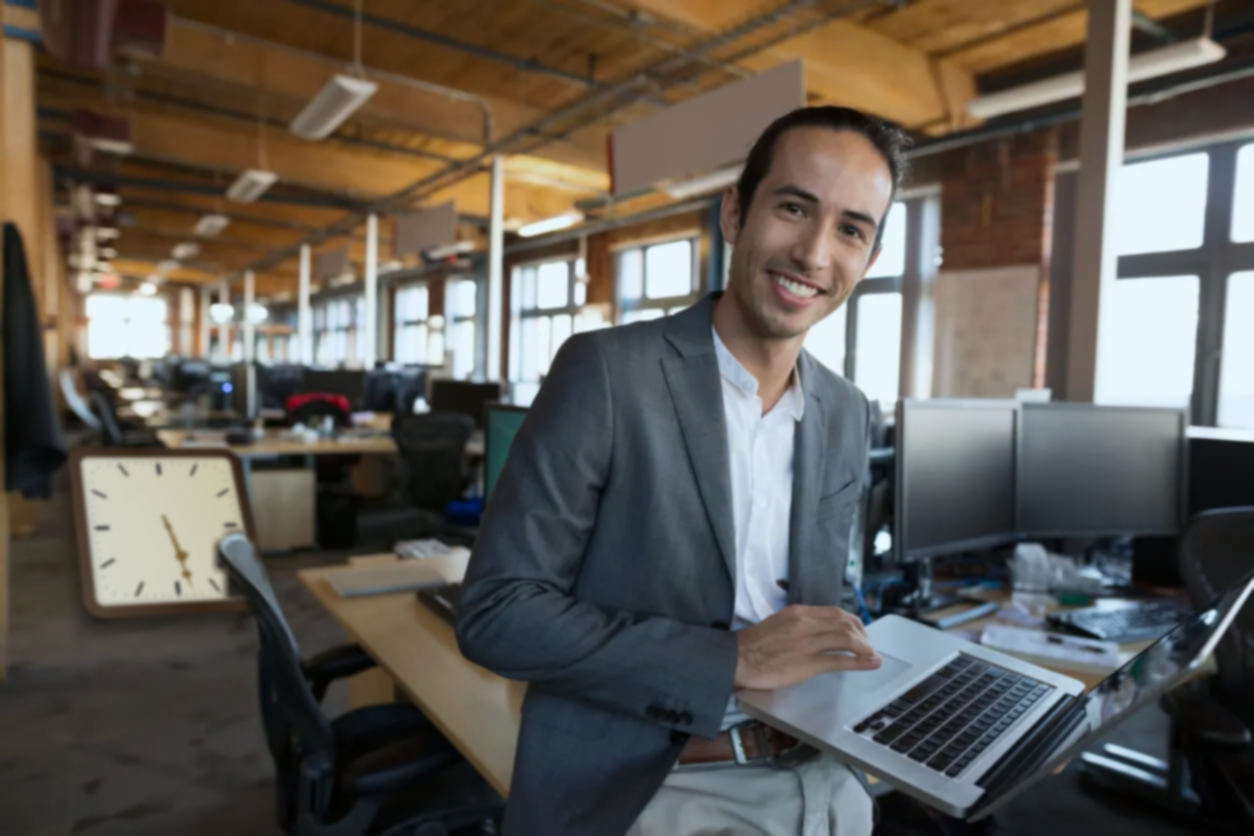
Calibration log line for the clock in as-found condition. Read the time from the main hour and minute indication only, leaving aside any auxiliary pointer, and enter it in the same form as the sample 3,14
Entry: 5,28
